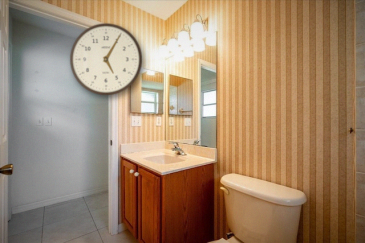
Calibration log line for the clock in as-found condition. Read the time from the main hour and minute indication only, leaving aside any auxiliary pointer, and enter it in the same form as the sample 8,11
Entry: 5,05
